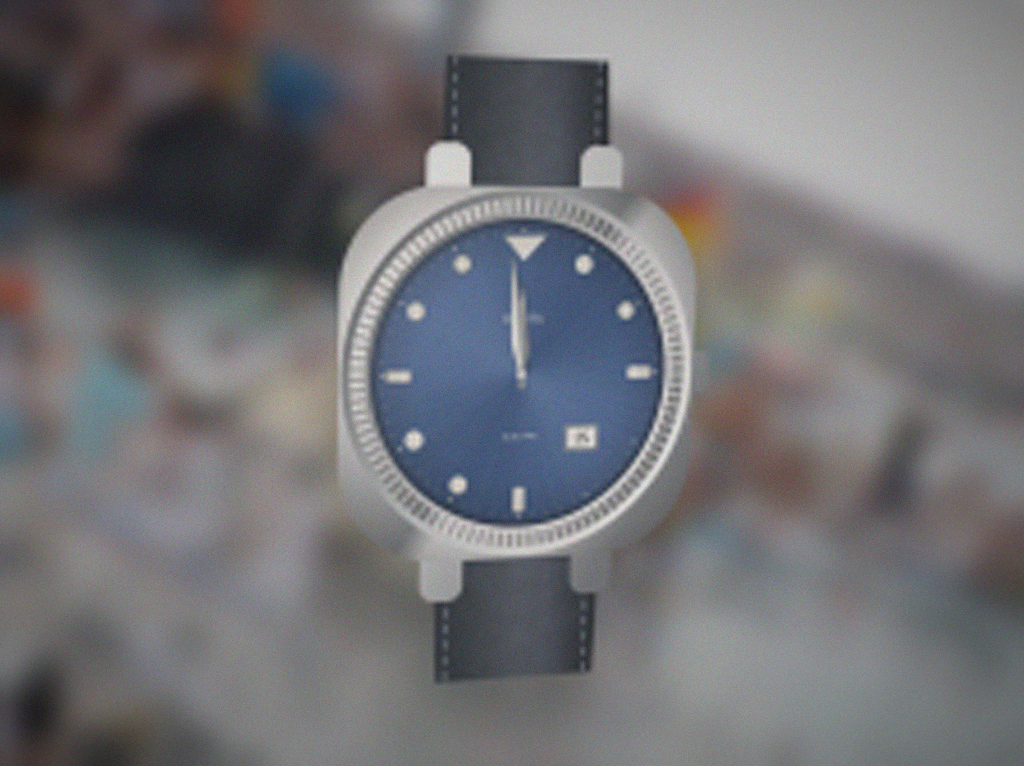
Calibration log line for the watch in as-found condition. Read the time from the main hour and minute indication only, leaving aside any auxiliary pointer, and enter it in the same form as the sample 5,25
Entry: 11,59
